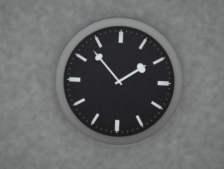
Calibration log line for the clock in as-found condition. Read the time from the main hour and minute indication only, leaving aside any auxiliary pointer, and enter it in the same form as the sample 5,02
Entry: 1,53
